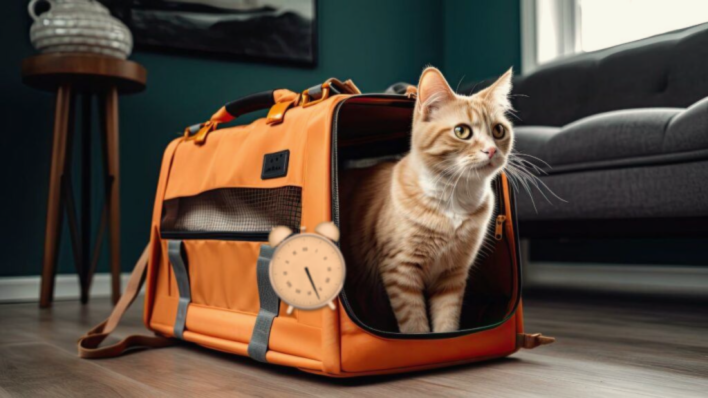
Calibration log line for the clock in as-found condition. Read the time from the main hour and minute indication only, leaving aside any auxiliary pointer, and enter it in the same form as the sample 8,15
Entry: 5,27
